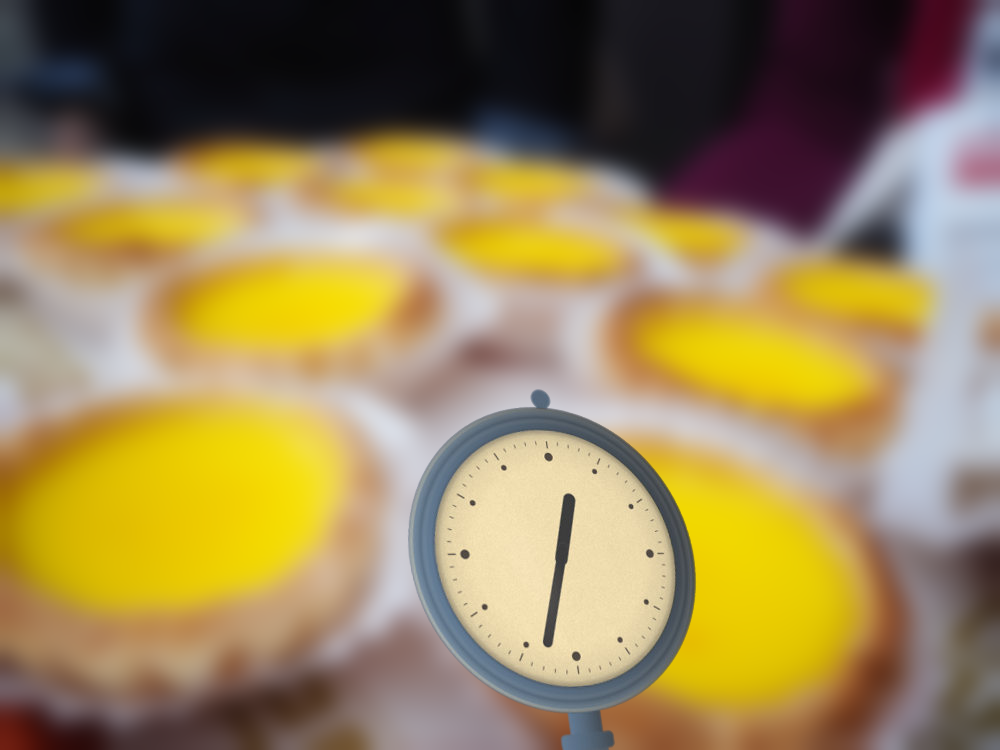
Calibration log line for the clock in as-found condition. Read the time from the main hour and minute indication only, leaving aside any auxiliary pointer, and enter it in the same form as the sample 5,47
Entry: 12,33
